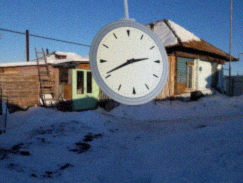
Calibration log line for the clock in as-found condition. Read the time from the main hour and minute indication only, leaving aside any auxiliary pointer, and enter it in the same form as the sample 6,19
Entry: 2,41
